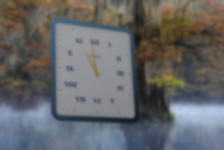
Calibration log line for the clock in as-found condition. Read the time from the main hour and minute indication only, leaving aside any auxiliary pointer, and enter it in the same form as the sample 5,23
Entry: 10,59
